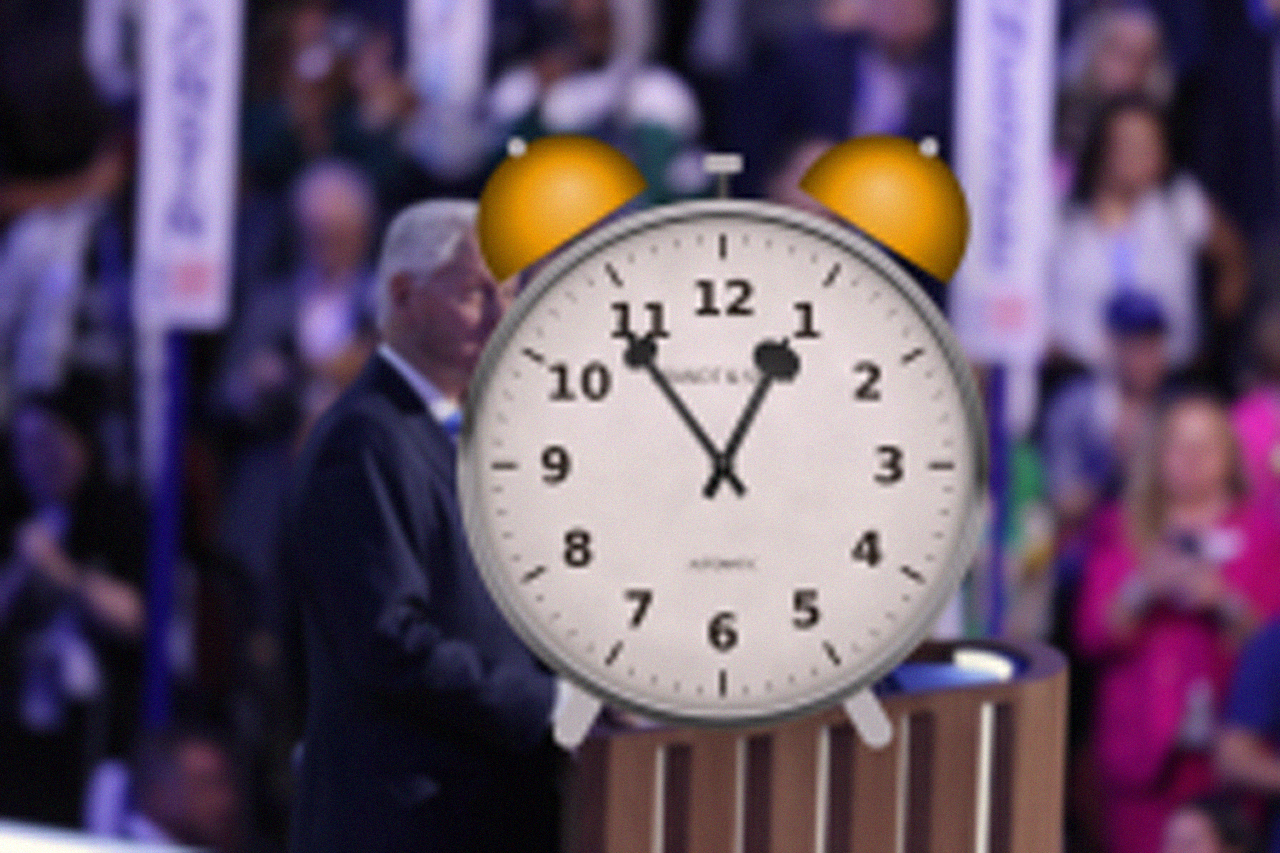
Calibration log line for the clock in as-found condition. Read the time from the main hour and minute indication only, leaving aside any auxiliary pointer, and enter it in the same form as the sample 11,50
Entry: 12,54
